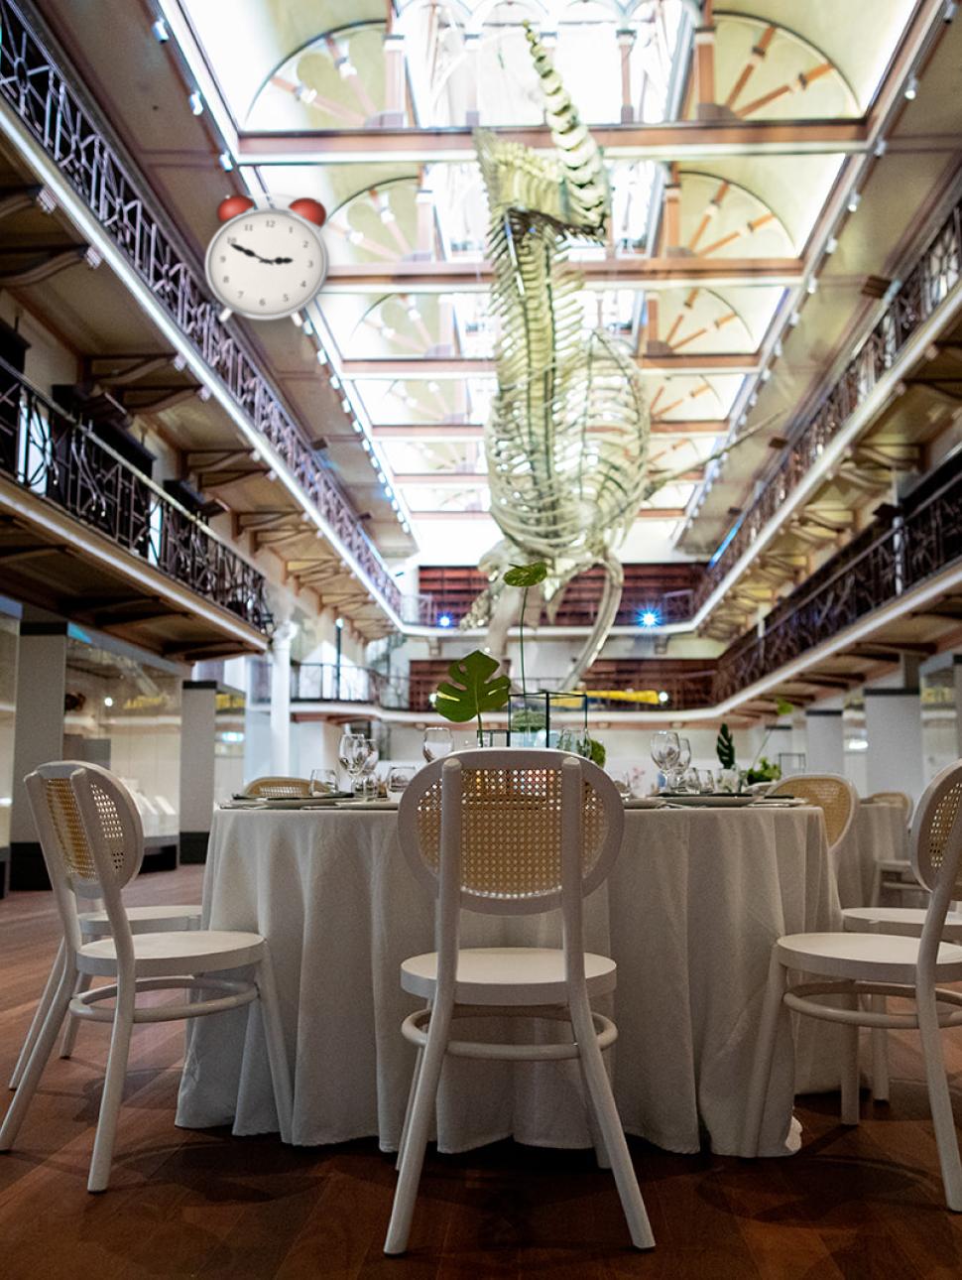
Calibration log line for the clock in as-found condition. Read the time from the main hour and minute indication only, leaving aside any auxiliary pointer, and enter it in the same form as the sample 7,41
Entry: 2,49
